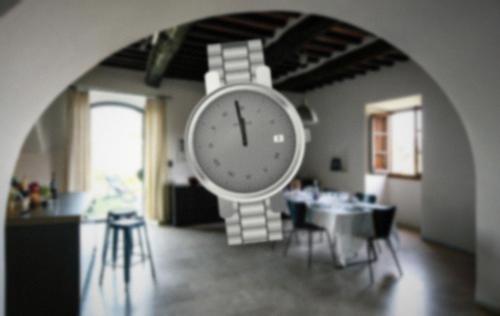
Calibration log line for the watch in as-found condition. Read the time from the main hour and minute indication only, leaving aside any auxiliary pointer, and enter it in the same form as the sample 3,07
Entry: 11,59
